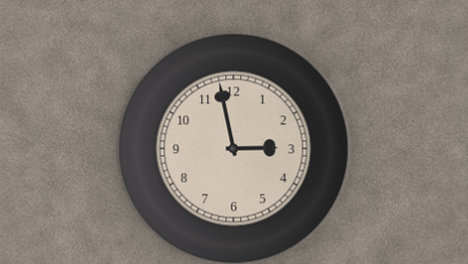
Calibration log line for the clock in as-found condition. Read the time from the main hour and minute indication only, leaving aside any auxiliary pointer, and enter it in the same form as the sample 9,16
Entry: 2,58
